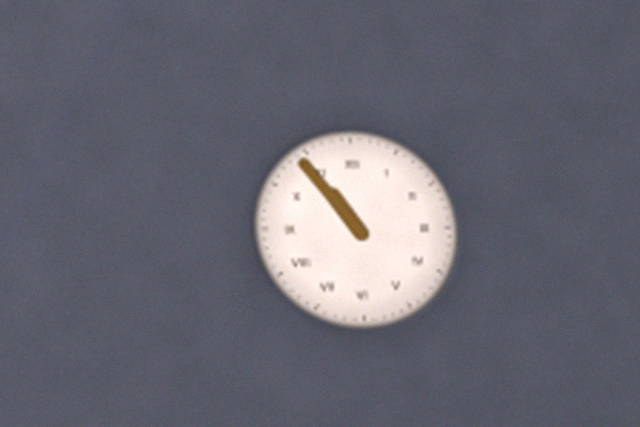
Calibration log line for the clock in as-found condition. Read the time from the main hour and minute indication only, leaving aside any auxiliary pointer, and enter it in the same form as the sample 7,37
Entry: 10,54
